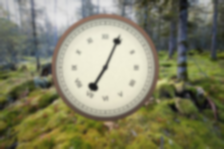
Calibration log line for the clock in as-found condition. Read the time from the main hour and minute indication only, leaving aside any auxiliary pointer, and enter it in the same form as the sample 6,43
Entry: 7,04
